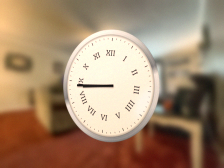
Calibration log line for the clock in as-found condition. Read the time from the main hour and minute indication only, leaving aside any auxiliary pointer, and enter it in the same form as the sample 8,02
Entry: 8,44
